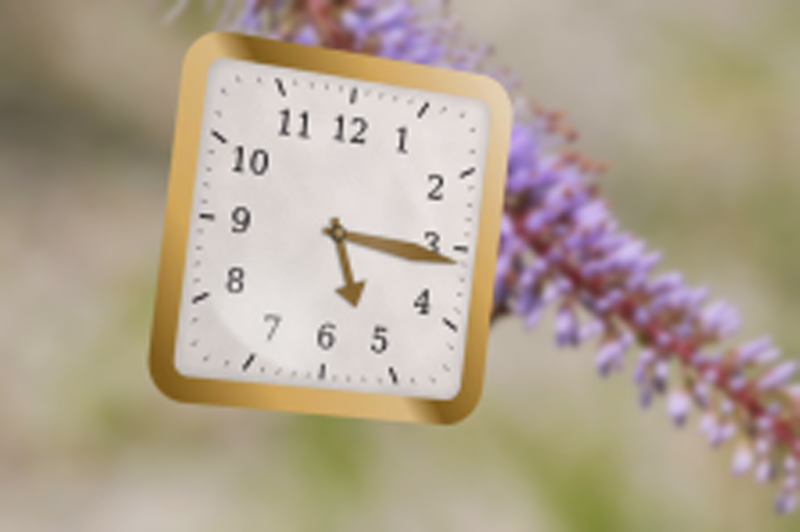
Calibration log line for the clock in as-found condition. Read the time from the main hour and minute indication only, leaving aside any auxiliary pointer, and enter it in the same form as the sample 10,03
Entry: 5,16
